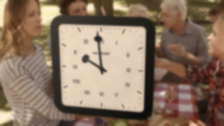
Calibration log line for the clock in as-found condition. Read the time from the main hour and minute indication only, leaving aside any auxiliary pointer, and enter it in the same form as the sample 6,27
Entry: 9,59
